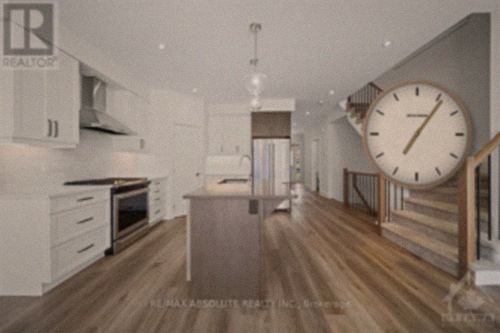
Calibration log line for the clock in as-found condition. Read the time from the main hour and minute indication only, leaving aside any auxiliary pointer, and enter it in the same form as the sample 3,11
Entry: 7,06
